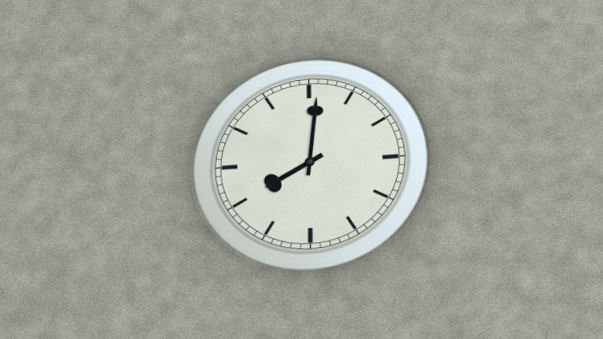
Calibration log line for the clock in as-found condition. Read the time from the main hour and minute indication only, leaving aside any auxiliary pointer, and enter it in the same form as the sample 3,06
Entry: 8,01
